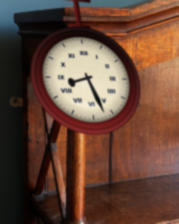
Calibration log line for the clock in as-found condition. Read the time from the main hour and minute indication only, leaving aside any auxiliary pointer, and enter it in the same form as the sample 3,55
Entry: 8,27
